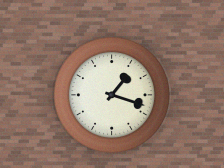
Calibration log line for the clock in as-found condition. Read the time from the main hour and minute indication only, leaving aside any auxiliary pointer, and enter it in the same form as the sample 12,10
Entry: 1,18
